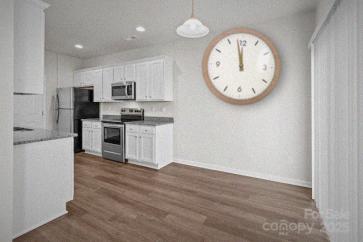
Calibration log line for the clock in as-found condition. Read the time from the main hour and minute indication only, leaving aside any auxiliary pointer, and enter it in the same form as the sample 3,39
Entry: 11,58
